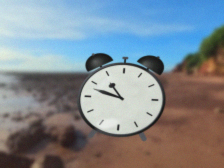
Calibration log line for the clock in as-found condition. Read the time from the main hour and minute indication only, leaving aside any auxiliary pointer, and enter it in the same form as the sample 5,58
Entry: 10,48
